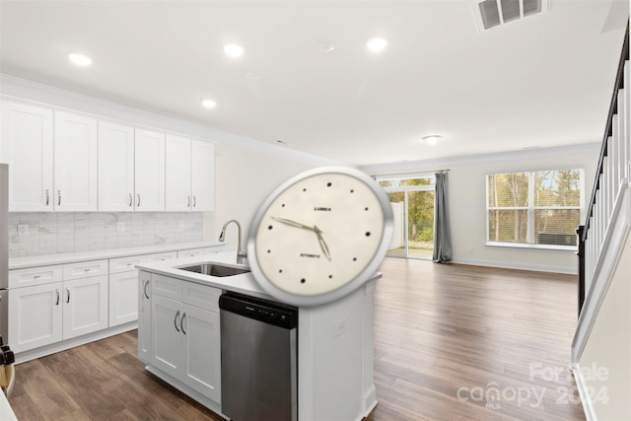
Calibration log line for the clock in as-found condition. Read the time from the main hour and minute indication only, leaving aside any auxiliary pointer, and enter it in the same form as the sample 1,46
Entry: 4,47
